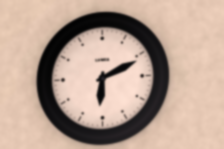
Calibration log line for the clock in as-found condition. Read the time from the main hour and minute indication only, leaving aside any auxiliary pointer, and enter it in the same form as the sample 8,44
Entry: 6,11
